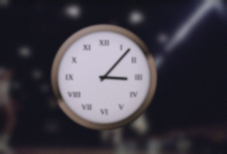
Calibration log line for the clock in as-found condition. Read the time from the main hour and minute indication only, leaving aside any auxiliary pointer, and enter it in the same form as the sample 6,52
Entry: 3,07
